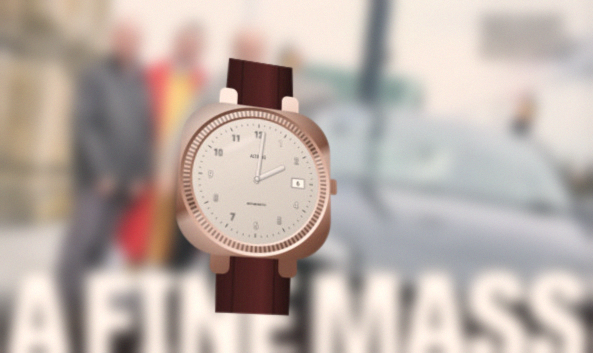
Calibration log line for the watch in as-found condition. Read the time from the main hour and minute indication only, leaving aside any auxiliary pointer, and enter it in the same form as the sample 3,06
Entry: 2,01
